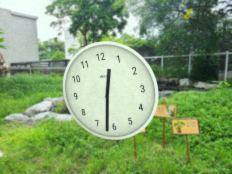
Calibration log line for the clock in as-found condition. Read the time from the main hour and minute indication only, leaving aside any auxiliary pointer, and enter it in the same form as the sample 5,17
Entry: 12,32
